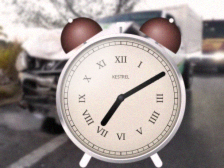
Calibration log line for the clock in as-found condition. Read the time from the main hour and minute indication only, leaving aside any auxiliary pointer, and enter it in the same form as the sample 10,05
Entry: 7,10
